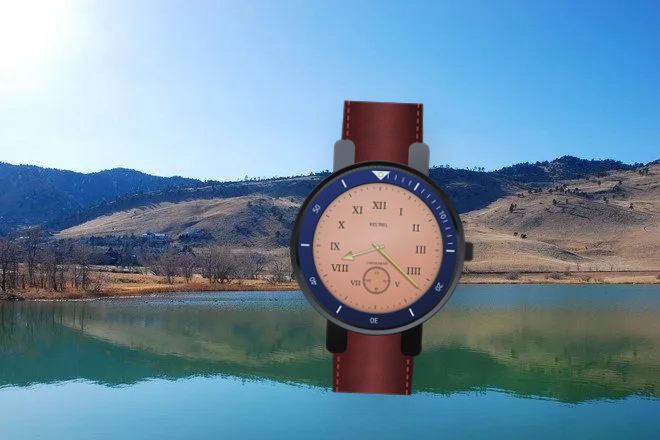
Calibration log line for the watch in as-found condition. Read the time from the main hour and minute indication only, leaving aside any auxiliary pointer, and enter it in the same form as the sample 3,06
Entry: 8,22
